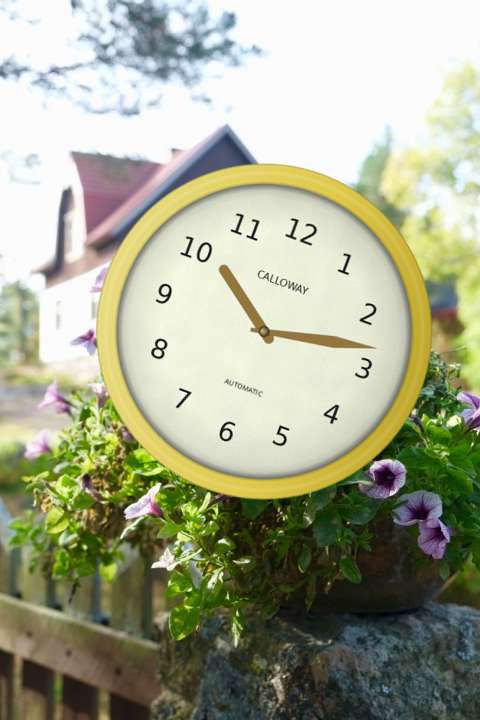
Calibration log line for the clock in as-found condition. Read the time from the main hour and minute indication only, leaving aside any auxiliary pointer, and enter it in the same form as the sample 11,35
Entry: 10,13
